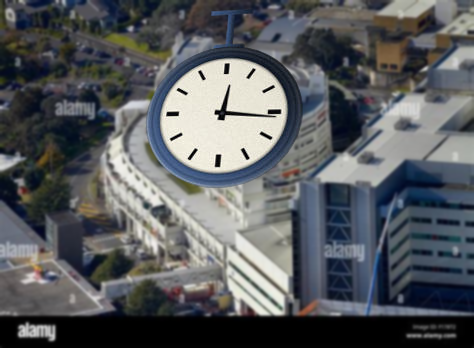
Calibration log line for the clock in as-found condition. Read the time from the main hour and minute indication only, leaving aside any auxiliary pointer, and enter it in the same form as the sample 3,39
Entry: 12,16
